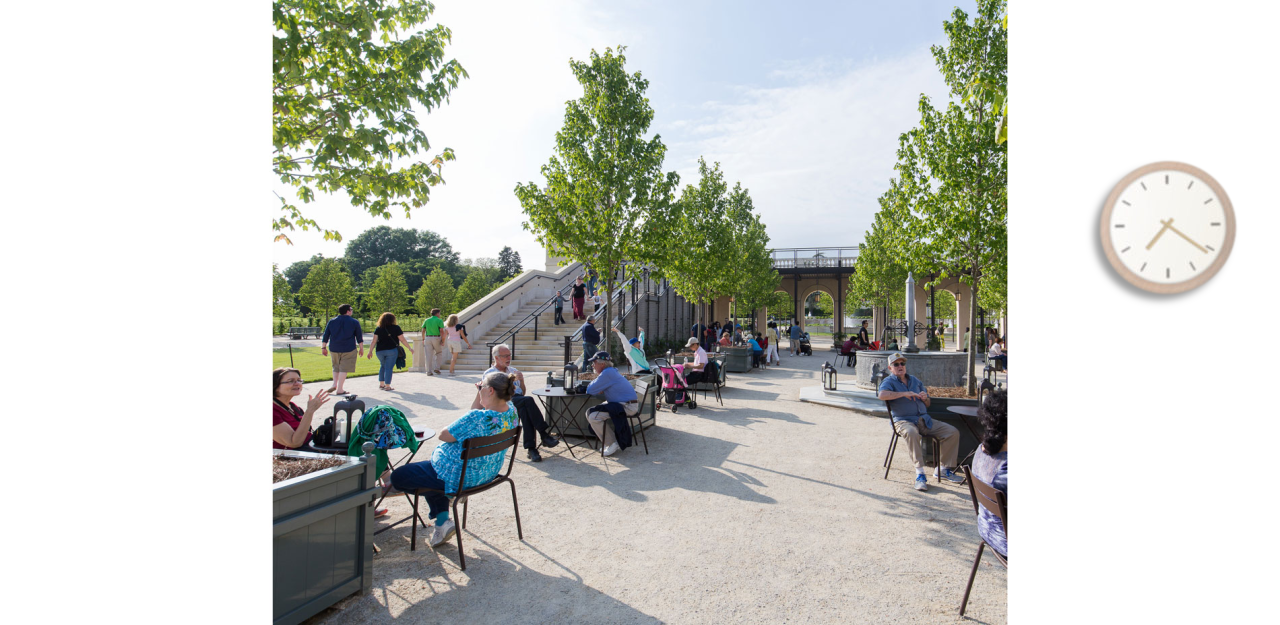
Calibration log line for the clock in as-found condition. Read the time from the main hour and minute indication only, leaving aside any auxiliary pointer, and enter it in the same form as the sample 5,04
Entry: 7,21
